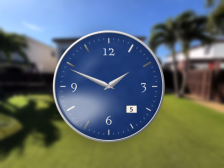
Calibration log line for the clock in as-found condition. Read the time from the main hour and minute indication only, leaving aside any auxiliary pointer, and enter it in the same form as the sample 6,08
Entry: 1,49
